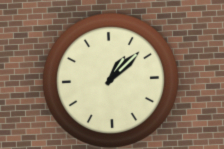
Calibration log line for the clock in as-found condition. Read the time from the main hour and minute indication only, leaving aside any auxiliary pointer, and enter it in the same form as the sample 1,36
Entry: 1,08
